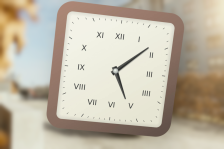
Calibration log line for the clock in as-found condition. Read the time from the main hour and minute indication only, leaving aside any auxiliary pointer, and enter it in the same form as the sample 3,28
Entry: 5,08
